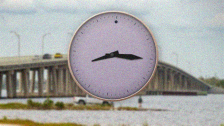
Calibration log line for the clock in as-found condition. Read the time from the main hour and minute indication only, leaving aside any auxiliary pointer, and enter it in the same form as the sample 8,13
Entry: 8,15
